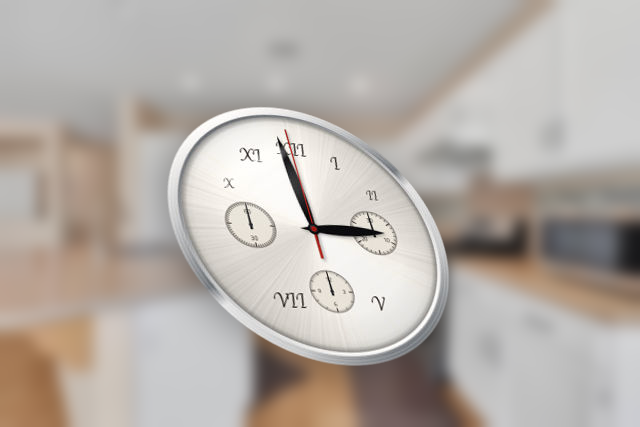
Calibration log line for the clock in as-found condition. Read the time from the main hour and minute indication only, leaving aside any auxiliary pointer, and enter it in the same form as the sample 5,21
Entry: 2,59
